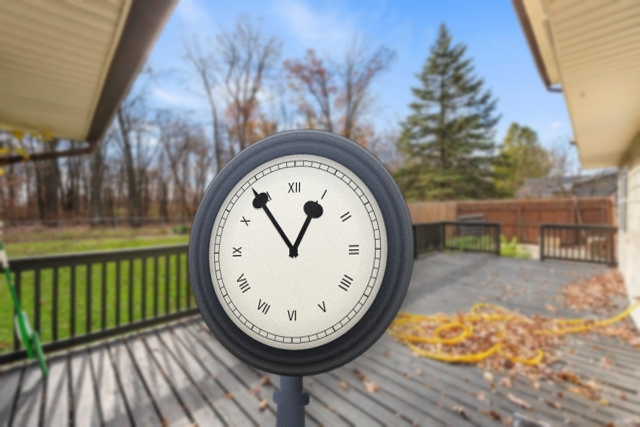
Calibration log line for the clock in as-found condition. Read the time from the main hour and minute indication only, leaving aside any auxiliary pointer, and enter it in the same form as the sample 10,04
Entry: 12,54
